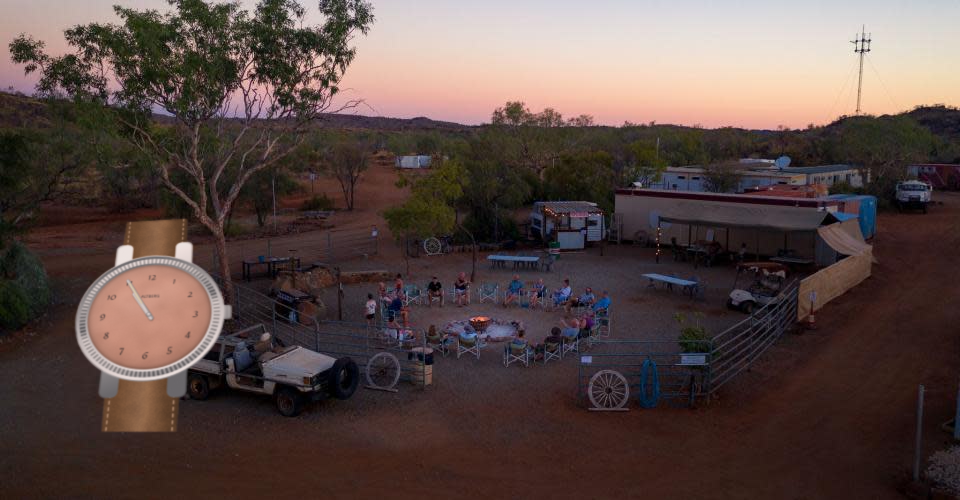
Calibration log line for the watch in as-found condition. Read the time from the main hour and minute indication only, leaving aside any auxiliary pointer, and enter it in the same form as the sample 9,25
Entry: 10,55
